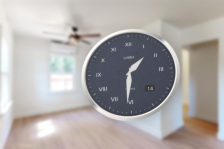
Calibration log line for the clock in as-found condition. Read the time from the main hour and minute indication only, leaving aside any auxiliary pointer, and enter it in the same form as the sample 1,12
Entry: 1,31
